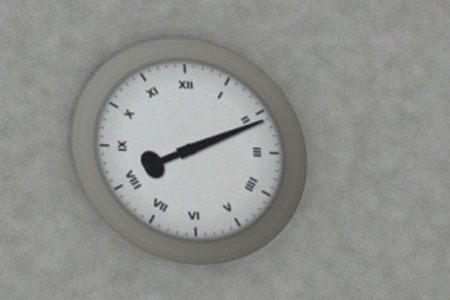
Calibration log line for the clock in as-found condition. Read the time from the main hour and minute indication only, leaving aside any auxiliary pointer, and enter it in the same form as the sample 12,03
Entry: 8,11
